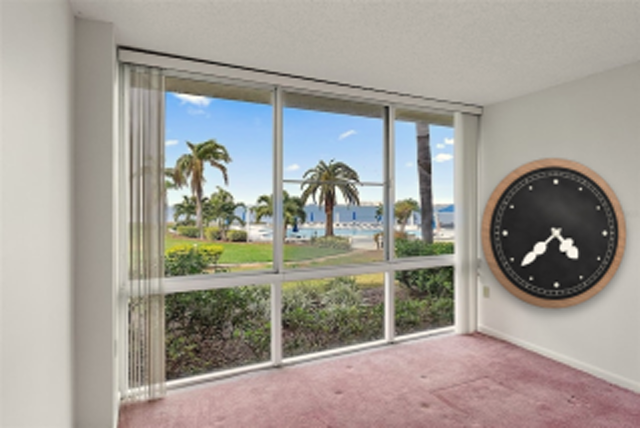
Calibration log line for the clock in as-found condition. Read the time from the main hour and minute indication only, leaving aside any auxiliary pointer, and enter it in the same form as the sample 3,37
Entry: 4,38
